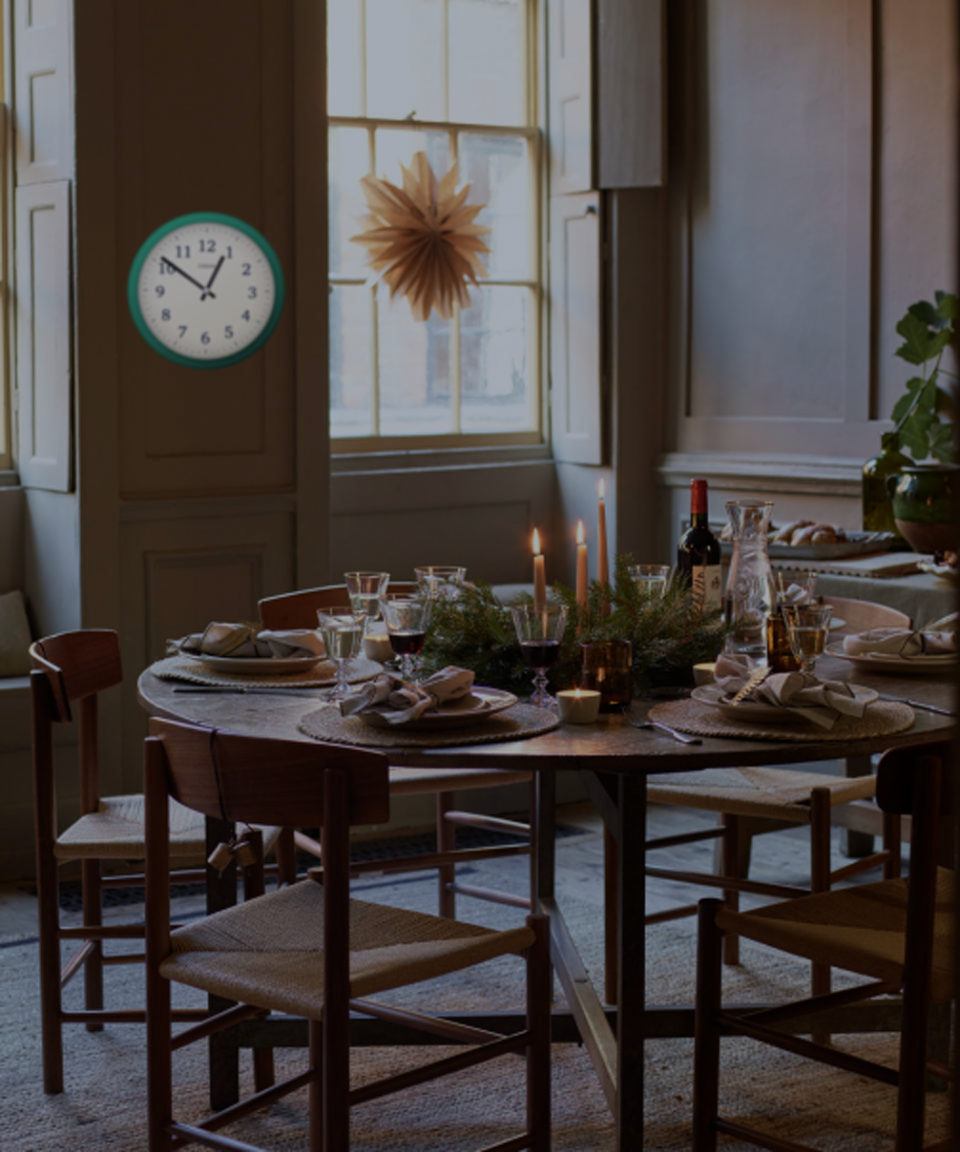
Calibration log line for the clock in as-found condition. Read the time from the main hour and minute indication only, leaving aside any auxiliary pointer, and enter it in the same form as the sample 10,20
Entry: 12,51
